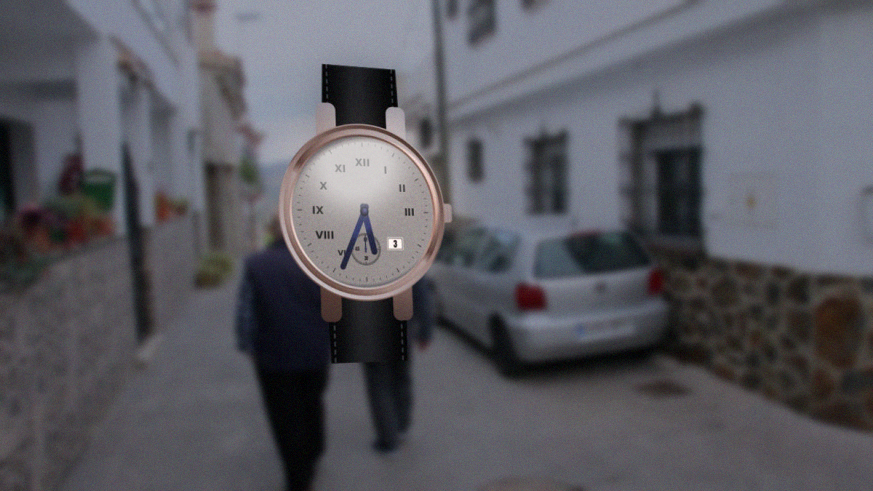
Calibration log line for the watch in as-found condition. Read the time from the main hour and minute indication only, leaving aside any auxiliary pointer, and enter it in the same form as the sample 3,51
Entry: 5,34
